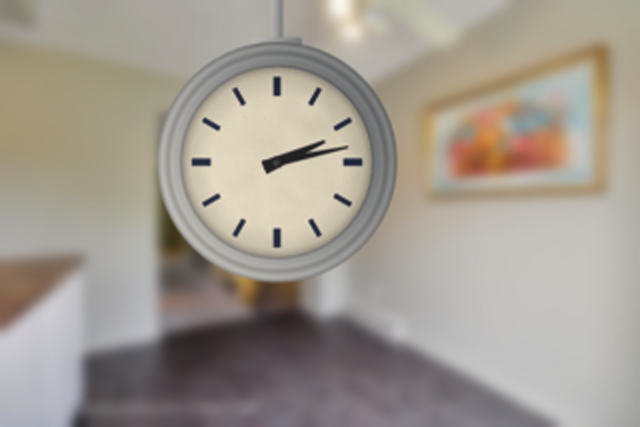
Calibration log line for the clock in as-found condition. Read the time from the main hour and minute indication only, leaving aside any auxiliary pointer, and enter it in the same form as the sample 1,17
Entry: 2,13
